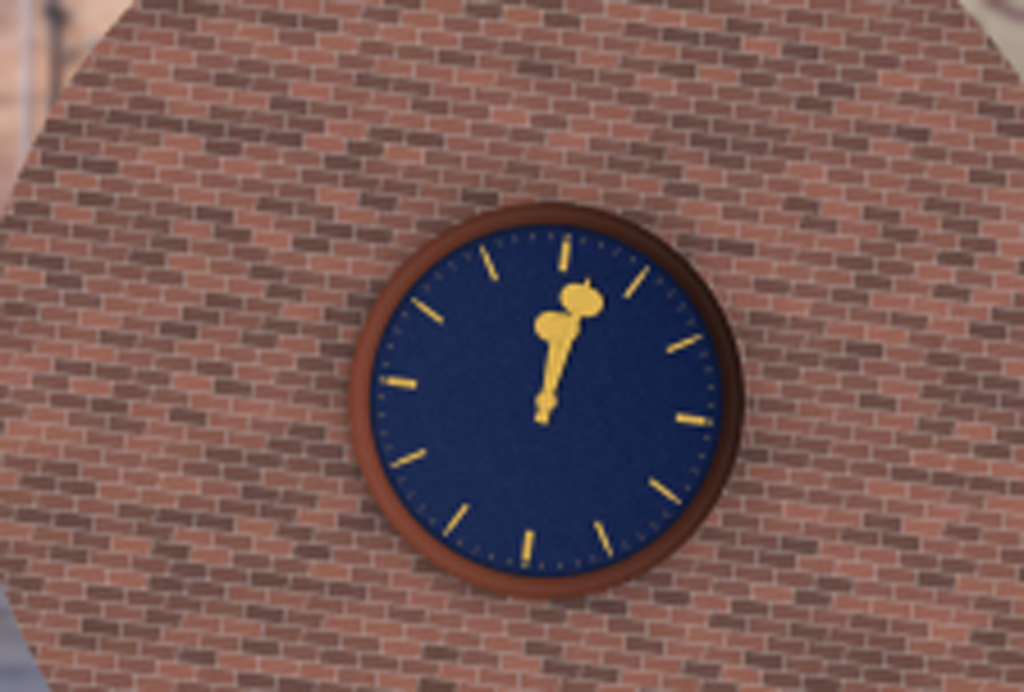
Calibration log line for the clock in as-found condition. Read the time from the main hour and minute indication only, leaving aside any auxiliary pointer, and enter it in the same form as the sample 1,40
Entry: 12,02
